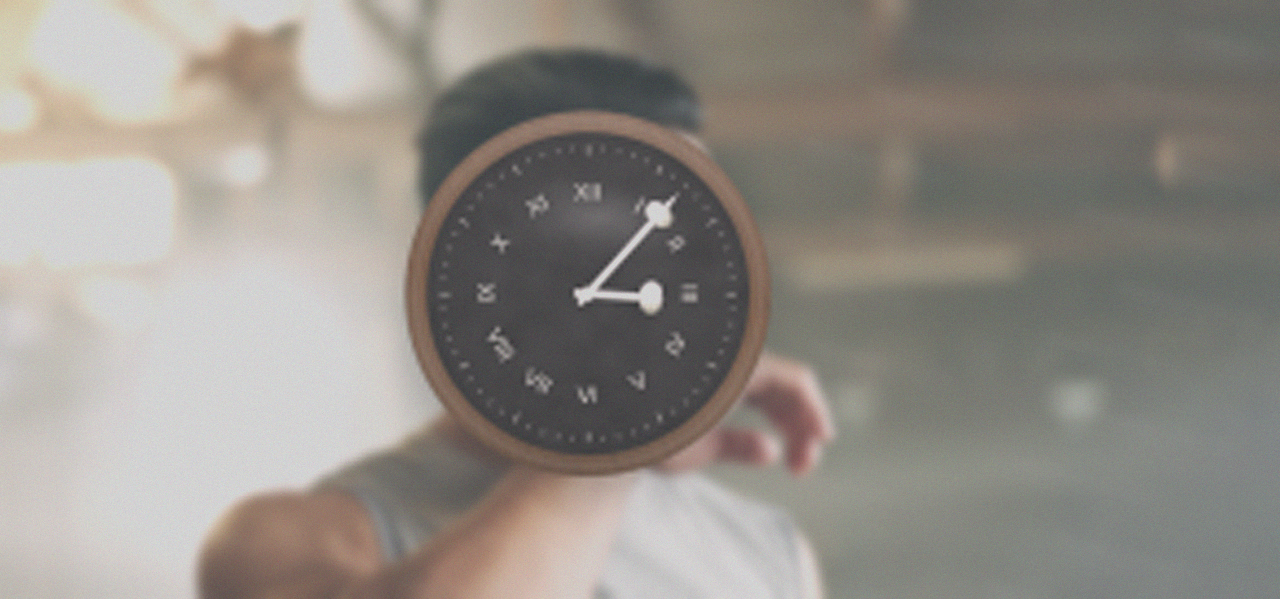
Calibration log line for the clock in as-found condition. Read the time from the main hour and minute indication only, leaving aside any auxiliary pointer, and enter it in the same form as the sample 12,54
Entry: 3,07
